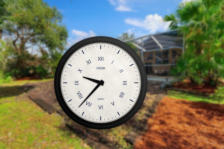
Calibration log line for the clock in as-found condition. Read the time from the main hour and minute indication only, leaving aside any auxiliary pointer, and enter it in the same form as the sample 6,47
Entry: 9,37
